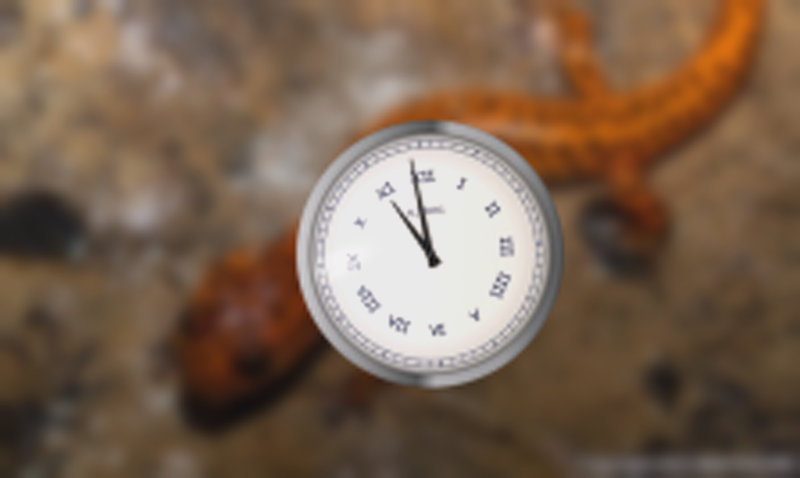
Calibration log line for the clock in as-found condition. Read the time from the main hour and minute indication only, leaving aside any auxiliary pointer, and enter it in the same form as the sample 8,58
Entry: 10,59
